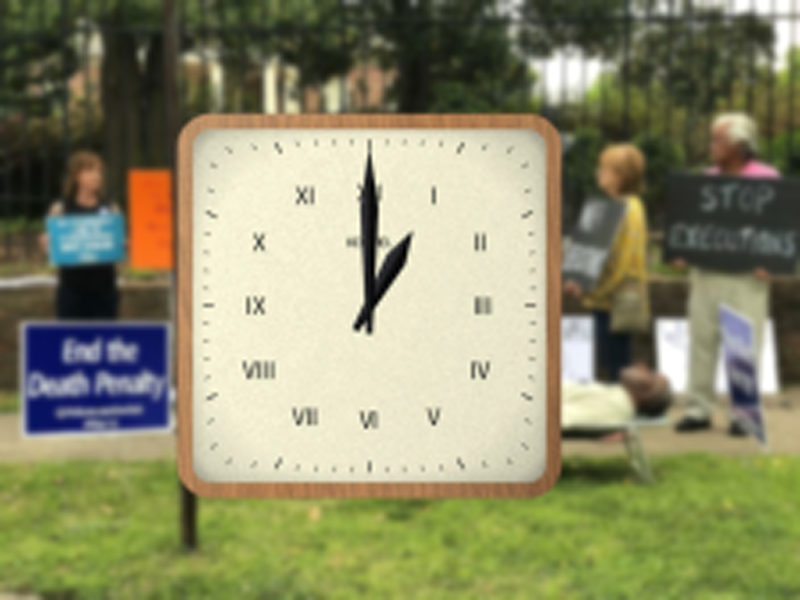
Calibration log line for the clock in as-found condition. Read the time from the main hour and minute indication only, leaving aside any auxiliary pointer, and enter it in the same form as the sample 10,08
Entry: 1,00
